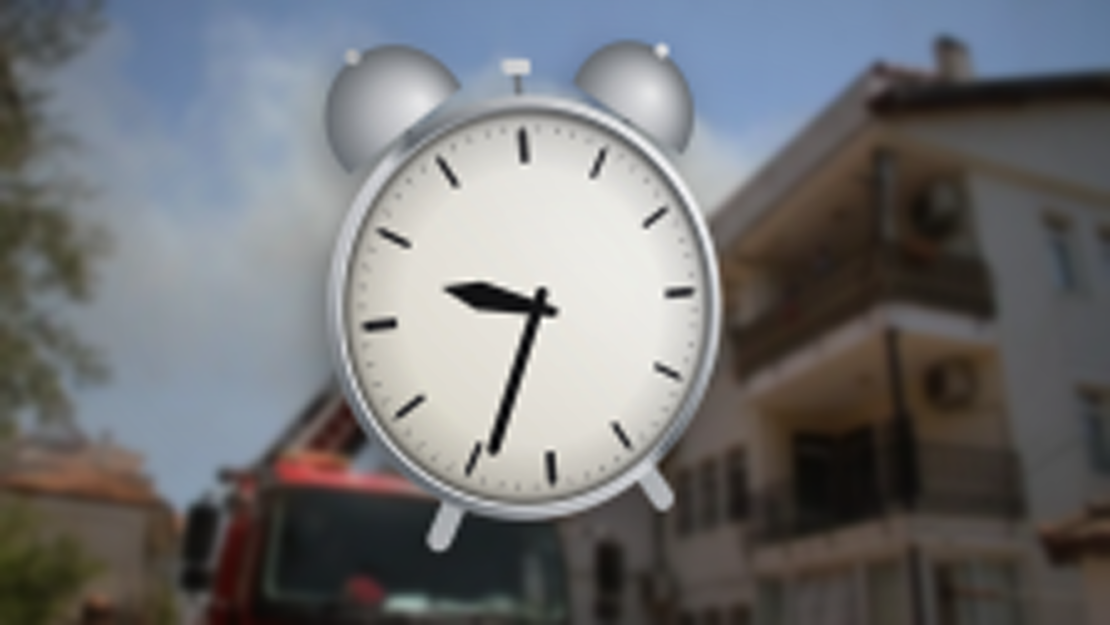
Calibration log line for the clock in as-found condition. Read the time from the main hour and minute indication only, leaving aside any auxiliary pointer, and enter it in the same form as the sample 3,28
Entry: 9,34
